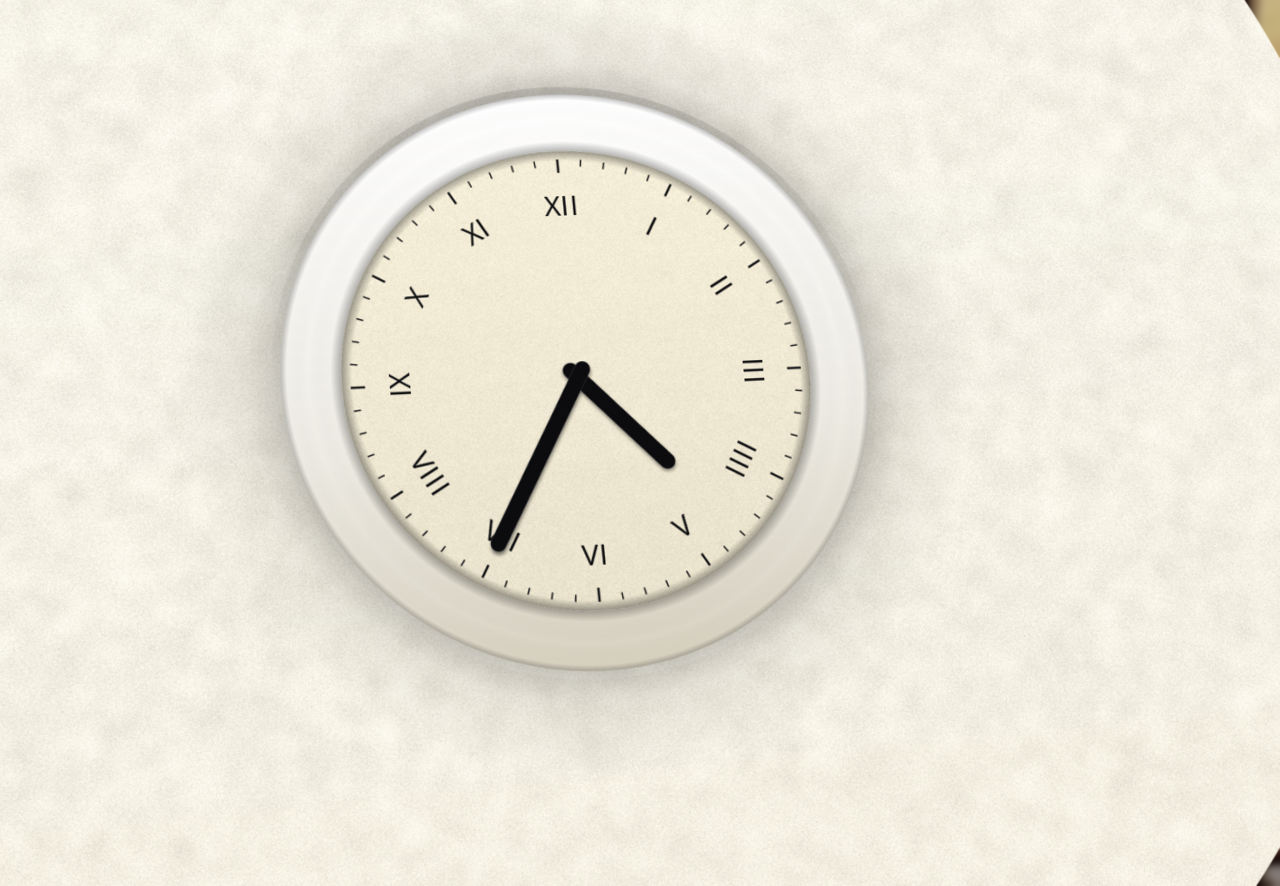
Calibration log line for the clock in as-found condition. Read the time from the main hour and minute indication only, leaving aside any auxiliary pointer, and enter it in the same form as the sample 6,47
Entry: 4,35
